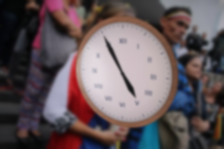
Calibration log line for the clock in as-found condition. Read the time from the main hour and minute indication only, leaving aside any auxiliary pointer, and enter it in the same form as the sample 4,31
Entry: 4,55
